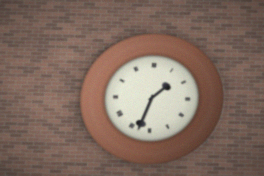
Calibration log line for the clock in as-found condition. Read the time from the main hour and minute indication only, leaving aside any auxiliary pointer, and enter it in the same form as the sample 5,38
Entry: 1,33
